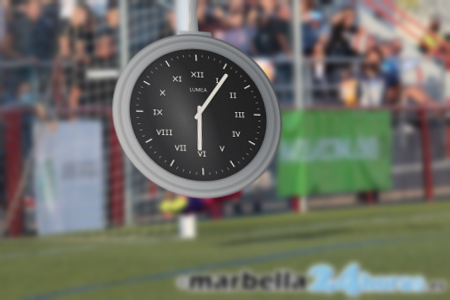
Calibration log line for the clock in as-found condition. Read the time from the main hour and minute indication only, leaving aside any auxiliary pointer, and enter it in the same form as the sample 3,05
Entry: 6,06
